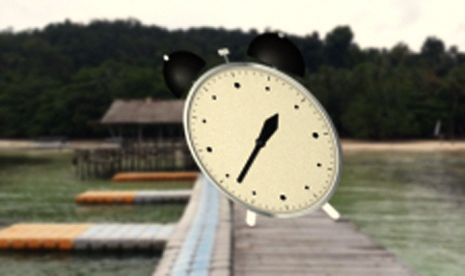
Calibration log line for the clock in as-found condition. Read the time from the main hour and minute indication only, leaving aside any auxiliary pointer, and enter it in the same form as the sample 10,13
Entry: 1,38
